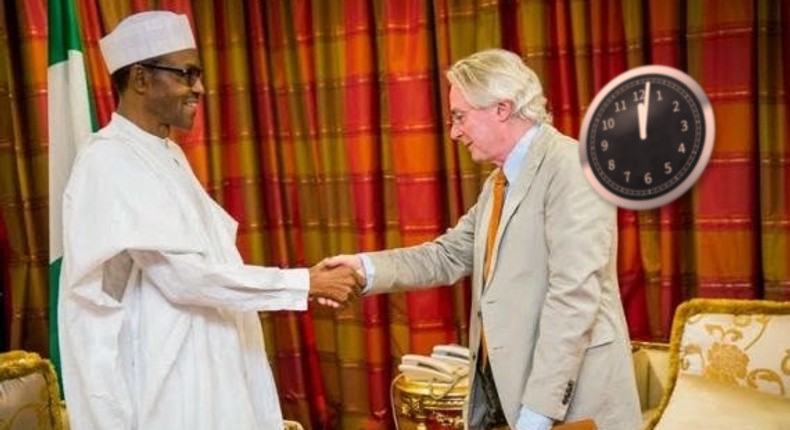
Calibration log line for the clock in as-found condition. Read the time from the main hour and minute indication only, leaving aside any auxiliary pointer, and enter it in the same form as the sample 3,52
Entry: 12,02
